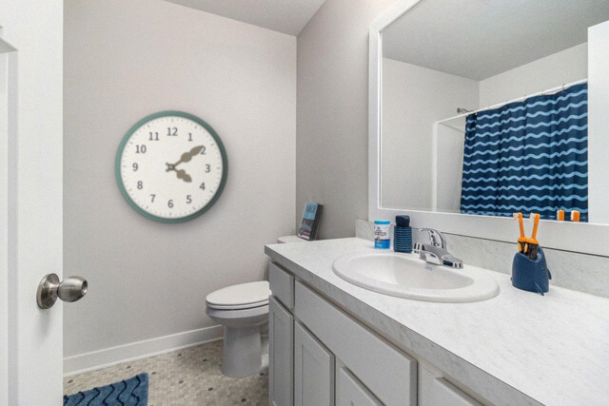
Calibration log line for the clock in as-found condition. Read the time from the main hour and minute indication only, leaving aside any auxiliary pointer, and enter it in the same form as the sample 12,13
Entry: 4,09
